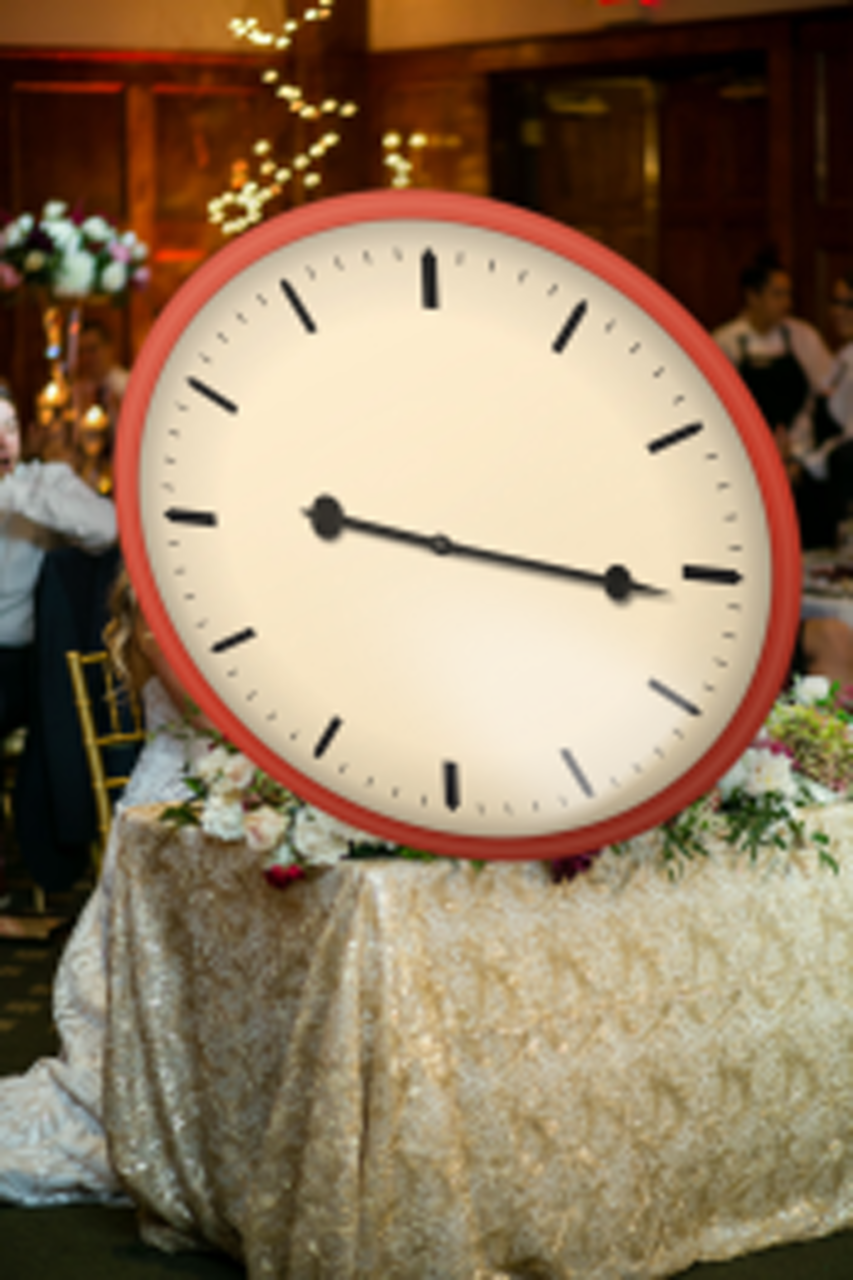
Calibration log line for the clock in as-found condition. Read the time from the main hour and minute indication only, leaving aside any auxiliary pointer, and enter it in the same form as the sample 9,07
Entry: 9,16
